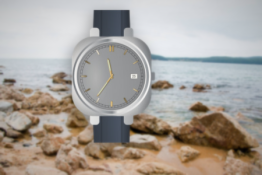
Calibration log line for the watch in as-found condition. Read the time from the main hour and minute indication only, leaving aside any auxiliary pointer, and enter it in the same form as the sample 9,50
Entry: 11,36
